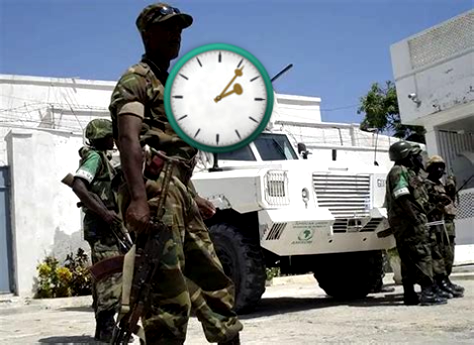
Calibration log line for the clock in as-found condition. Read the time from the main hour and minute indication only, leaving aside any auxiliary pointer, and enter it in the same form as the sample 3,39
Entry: 2,06
